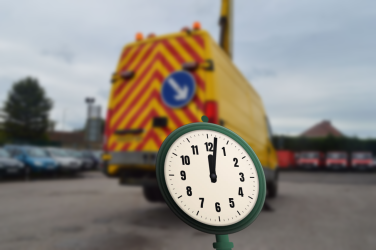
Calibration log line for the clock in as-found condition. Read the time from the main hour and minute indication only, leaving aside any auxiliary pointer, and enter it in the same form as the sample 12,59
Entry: 12,02
